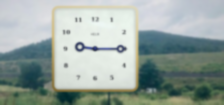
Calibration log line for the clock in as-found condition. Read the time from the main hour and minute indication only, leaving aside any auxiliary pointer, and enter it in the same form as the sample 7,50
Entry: 9,15
